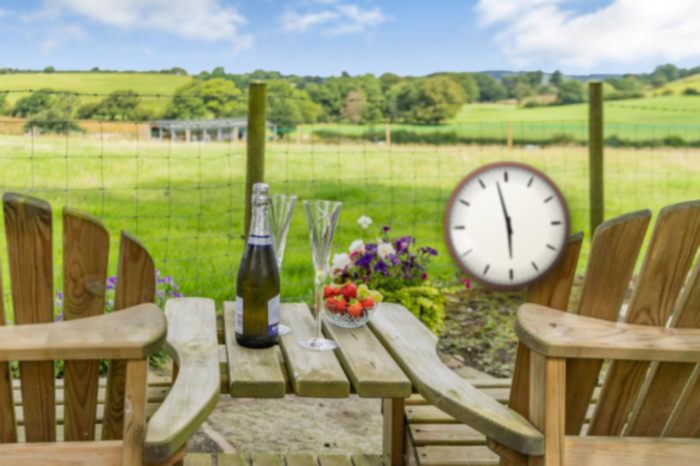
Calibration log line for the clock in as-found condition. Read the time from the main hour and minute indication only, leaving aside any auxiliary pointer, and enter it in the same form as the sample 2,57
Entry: 5,58
